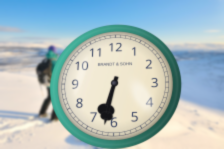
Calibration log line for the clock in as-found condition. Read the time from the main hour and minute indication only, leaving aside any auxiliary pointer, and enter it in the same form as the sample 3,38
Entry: 6,32
